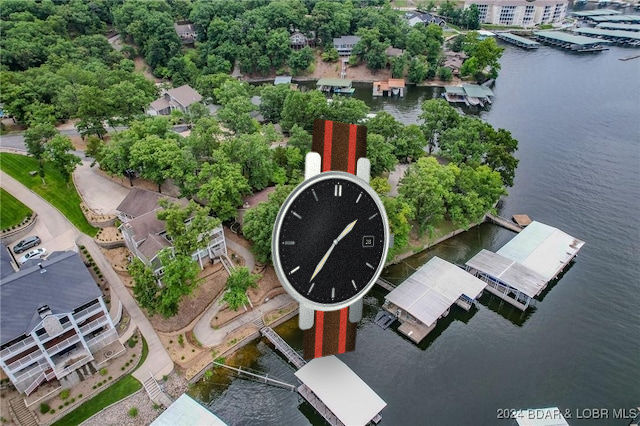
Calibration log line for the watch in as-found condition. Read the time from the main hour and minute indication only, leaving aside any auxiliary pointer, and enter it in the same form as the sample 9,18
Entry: 1,36
